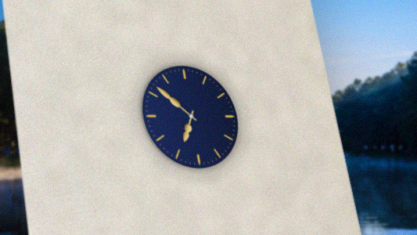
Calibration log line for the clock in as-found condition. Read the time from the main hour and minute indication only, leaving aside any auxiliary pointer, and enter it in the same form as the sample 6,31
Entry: 6,52
